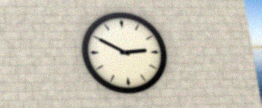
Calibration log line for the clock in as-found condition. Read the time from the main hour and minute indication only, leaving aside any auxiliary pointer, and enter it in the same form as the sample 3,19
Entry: 2,50
